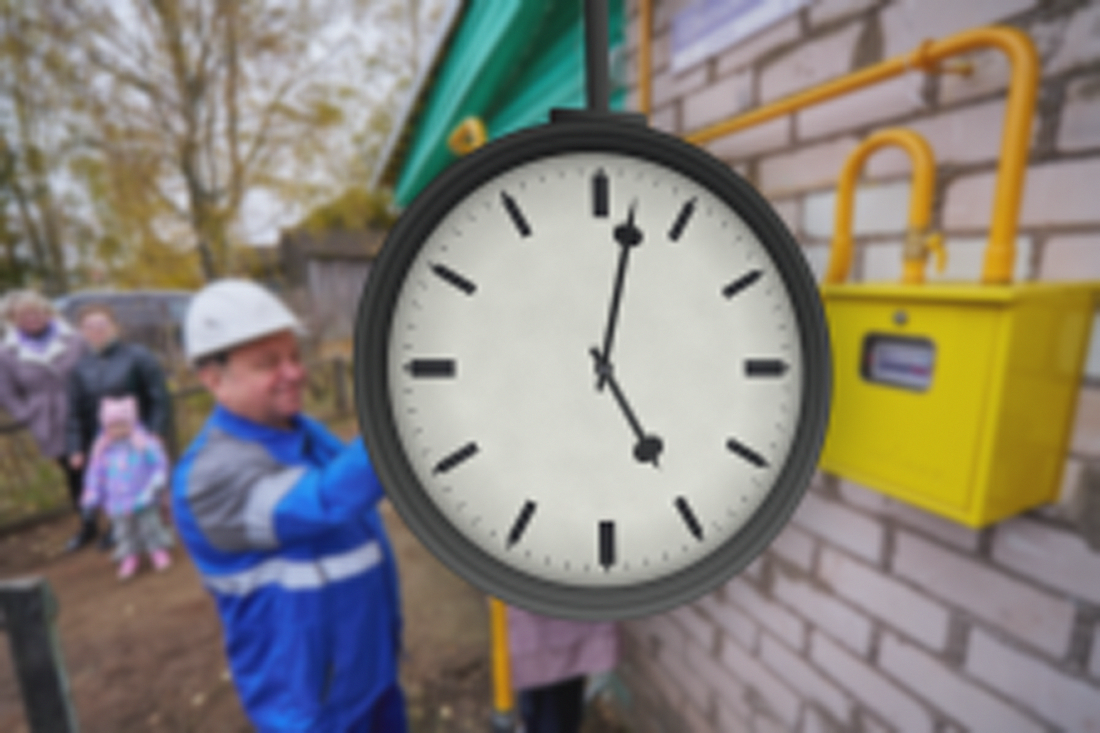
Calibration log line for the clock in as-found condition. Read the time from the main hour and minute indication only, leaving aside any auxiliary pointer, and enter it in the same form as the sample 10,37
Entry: 5,02
